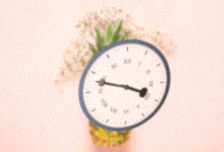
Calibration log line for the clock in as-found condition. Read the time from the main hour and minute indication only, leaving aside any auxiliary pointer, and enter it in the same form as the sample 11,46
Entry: 3,48
